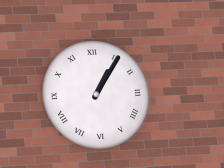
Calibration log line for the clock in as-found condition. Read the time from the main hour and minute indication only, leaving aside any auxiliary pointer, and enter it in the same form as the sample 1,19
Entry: 1,06
